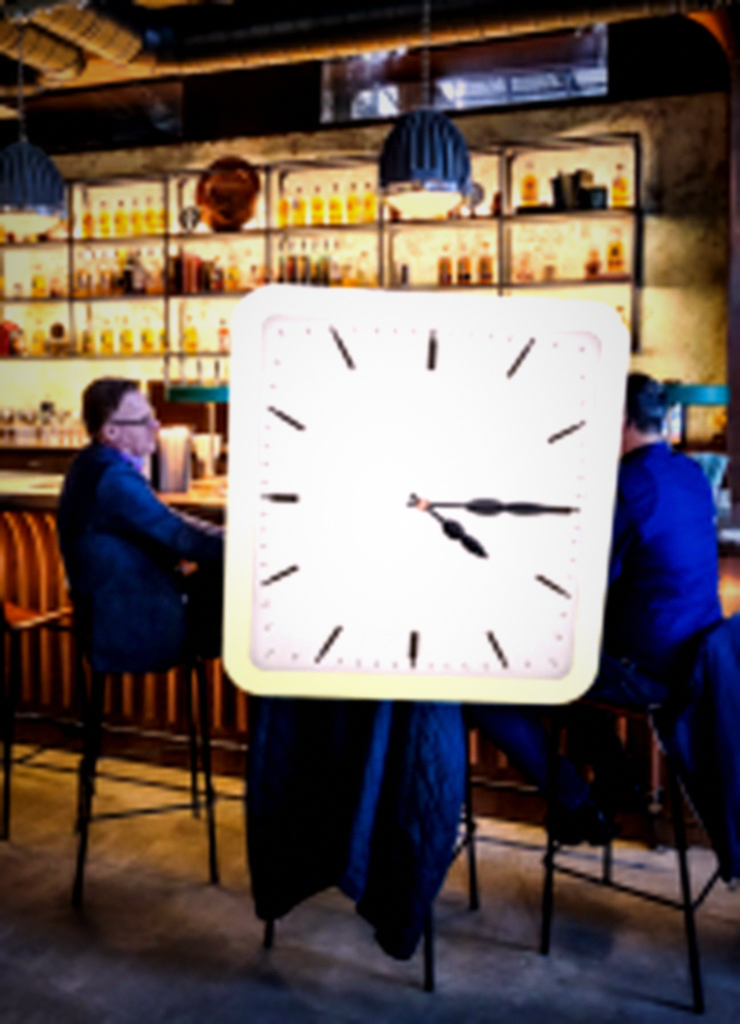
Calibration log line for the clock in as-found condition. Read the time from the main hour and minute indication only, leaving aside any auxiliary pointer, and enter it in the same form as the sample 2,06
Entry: 4,15
